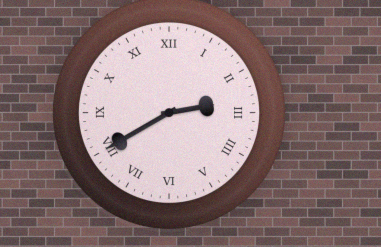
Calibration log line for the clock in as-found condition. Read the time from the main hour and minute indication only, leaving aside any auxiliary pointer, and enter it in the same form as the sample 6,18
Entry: 2,40
